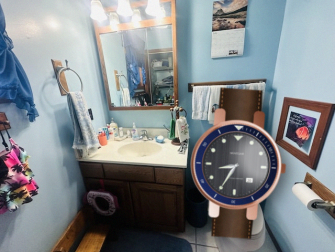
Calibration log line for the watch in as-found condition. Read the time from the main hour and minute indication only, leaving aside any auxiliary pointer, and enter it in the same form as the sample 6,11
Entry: 8,35
